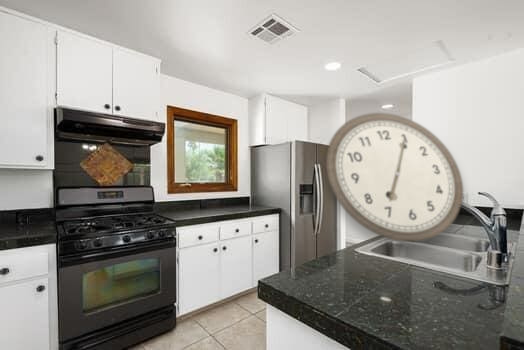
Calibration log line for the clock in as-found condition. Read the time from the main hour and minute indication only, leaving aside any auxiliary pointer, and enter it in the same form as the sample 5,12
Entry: 7,05
